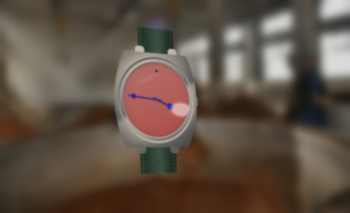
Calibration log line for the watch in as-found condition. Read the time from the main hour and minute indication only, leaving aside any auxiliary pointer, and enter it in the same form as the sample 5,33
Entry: 3,46
